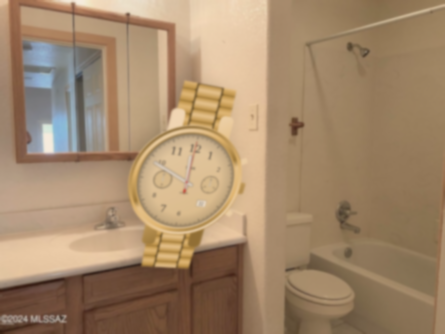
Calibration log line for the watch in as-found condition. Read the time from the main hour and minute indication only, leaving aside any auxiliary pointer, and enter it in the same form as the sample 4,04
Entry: 11,49
